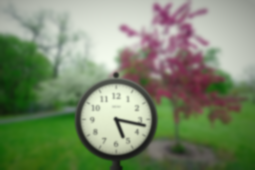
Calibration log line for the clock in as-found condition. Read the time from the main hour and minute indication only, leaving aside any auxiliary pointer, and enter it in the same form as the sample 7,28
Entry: 5,17
